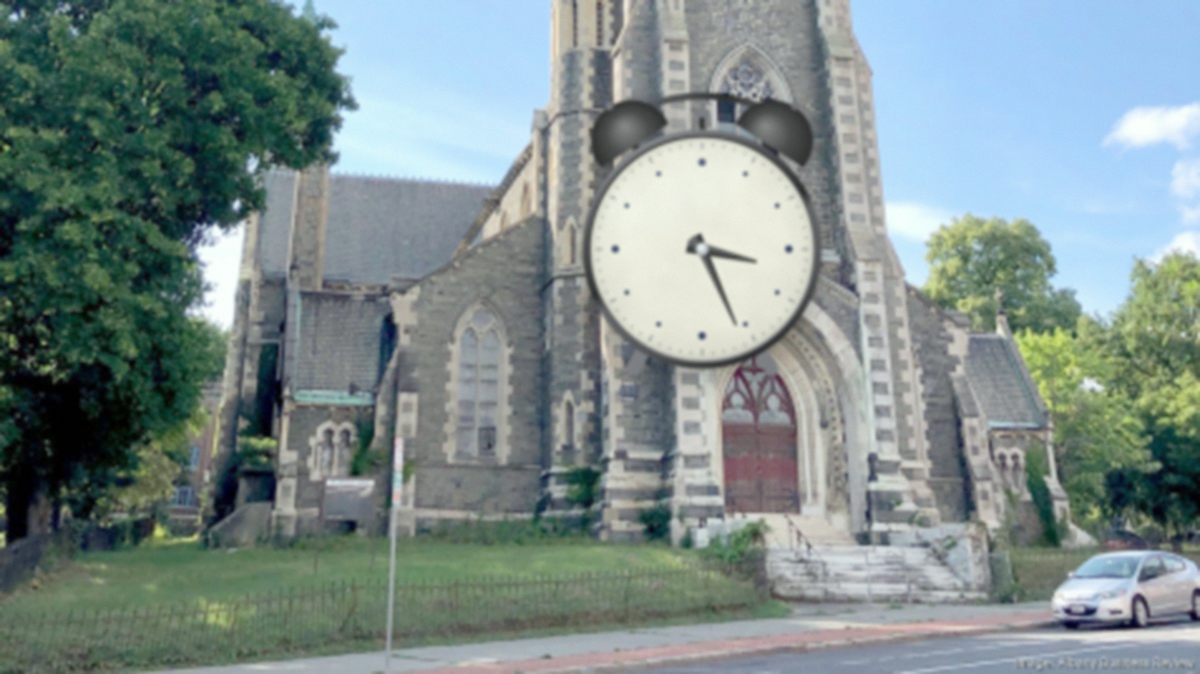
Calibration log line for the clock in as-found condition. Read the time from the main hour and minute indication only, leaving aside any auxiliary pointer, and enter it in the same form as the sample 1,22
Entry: 3,26
